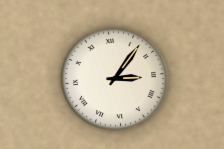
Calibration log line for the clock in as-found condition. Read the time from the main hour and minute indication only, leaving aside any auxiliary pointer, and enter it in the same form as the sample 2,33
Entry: 3,07
